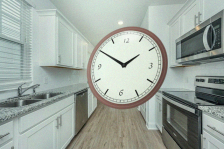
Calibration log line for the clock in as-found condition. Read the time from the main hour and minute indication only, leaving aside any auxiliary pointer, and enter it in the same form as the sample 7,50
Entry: 1,50
